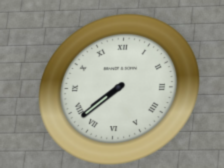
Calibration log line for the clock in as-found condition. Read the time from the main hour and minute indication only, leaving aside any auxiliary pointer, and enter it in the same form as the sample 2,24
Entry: 7,38
